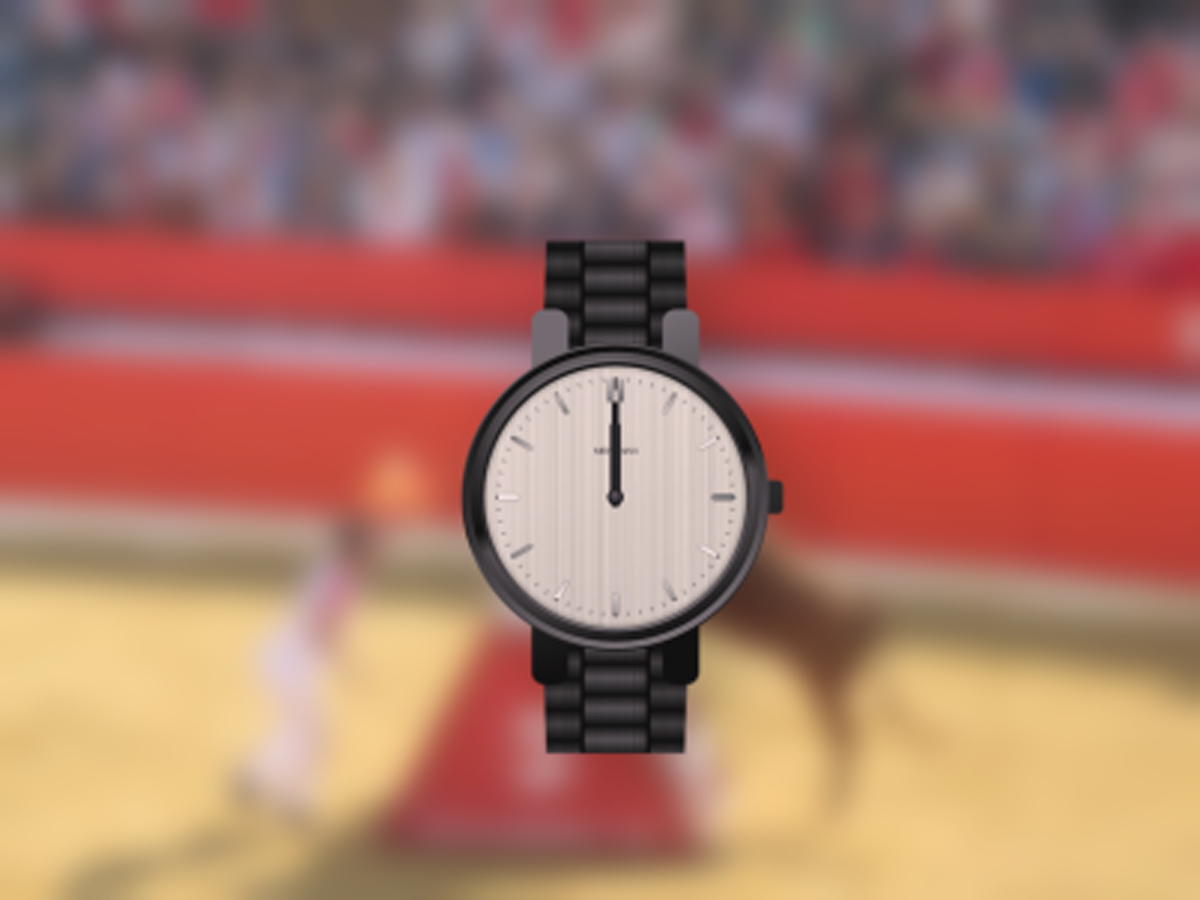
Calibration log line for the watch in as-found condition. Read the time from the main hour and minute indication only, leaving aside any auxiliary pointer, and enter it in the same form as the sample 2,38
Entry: 12,00
